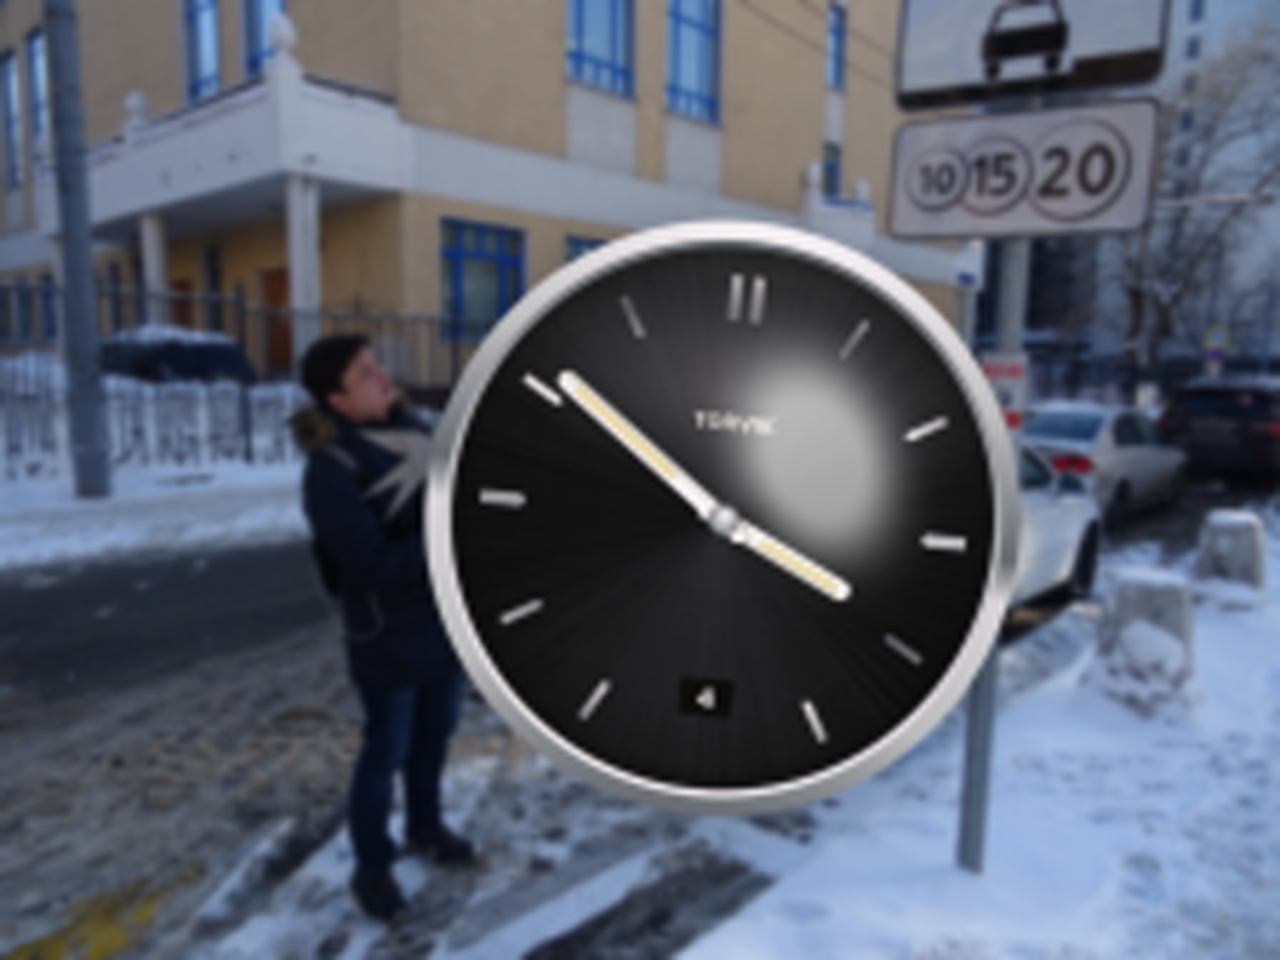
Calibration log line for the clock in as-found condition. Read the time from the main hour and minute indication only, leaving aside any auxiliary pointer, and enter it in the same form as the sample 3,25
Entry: 3,51
